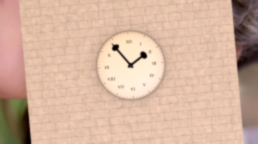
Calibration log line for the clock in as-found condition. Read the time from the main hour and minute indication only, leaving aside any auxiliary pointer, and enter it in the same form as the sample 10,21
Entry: 1,54
